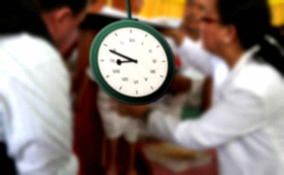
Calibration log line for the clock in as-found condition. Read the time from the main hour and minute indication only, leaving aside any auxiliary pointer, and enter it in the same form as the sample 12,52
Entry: 8,49
